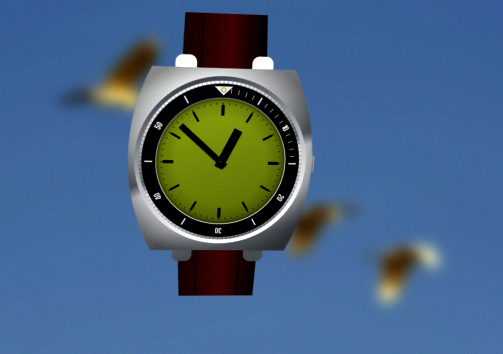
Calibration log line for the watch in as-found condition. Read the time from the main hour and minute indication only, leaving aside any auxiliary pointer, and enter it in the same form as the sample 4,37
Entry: 12,52
